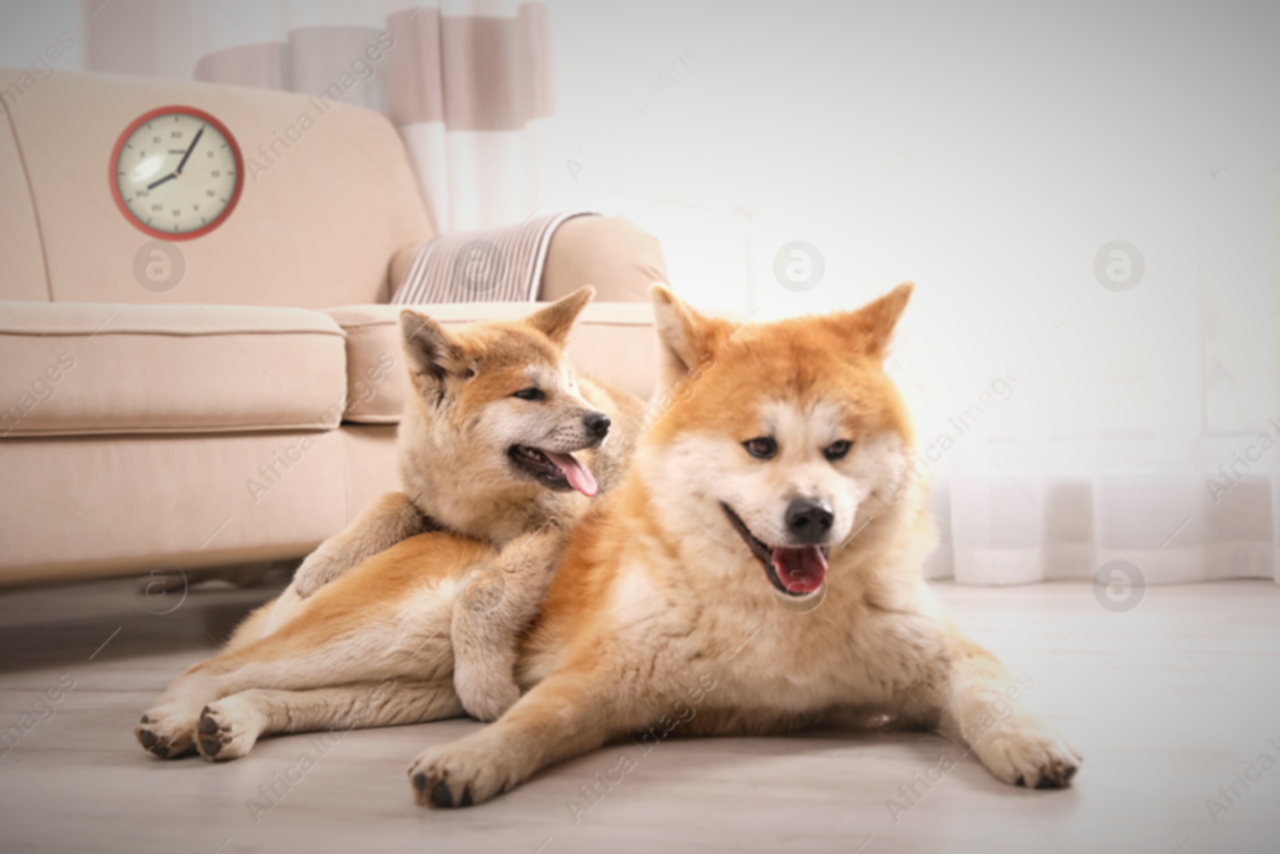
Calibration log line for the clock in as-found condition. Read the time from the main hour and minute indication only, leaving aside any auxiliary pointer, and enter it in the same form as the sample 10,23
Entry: 8,05
